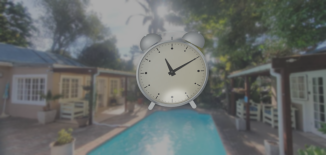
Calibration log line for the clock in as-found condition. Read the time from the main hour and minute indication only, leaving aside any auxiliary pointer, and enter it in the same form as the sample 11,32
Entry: 11,10
